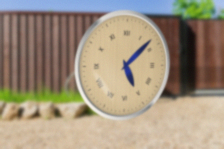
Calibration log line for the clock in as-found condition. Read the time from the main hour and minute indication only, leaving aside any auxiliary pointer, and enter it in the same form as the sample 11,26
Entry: 5,08
